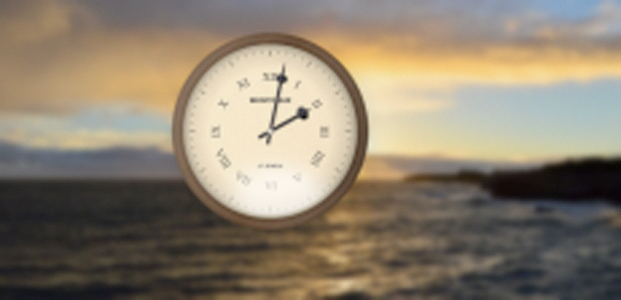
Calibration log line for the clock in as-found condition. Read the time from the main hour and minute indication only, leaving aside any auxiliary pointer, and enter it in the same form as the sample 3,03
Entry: 2,02
